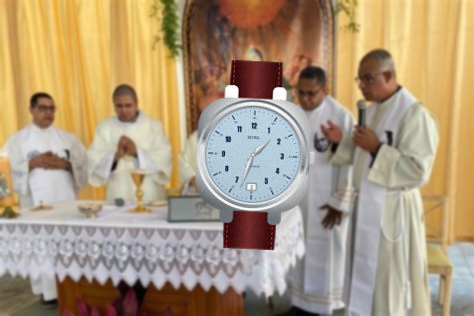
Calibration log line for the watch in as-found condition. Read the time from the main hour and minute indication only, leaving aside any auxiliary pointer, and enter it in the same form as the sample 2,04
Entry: 1,33
